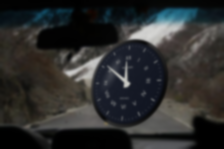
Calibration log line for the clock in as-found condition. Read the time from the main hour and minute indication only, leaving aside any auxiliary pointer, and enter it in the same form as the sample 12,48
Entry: 11,51
